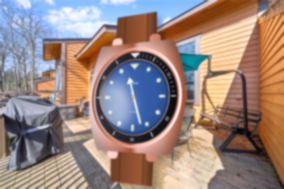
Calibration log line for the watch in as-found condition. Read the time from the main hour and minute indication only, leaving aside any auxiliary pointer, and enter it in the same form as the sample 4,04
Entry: 11,27
